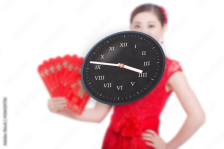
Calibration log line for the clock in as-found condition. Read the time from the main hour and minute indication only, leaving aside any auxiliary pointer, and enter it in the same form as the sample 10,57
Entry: 3,47
